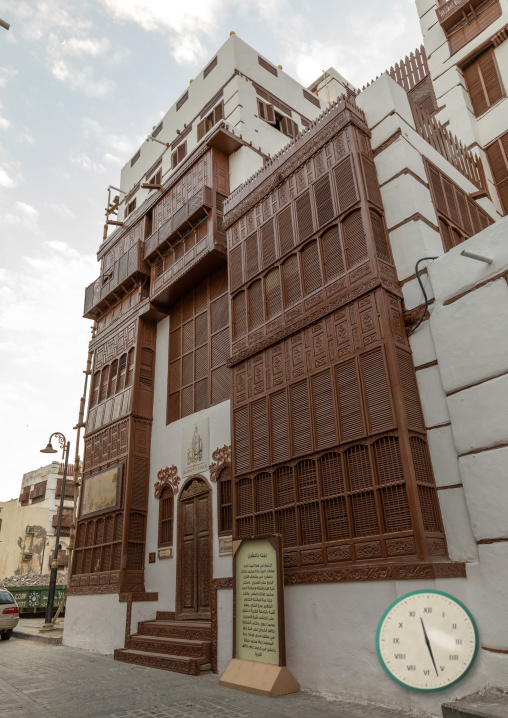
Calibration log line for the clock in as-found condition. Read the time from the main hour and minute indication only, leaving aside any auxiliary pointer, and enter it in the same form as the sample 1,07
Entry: 11,27
